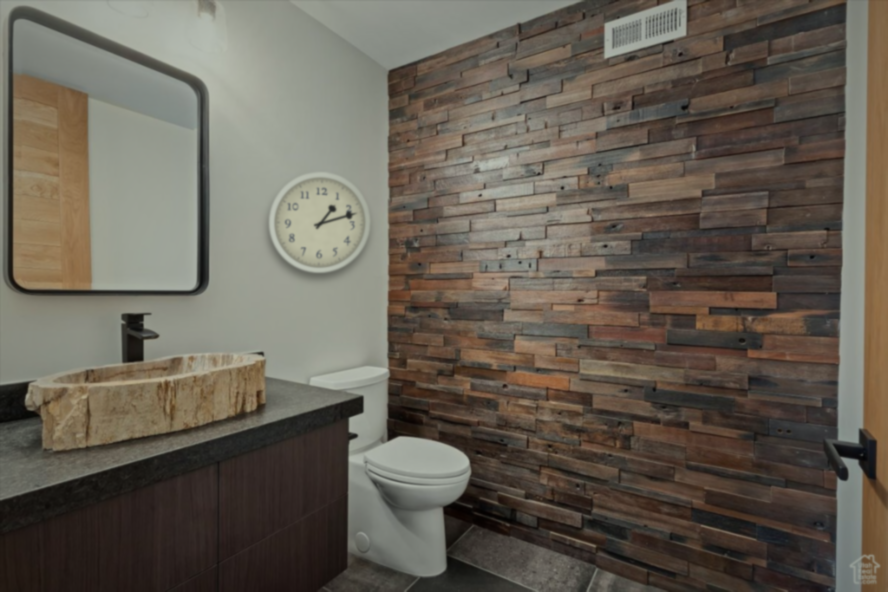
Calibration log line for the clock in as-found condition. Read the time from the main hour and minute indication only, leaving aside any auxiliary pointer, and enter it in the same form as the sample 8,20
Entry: 1,12
